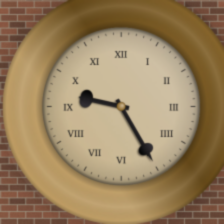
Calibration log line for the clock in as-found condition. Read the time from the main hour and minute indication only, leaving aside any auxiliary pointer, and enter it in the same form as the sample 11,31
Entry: 9,25
